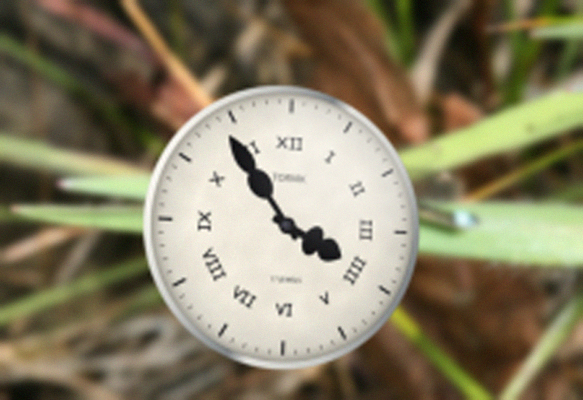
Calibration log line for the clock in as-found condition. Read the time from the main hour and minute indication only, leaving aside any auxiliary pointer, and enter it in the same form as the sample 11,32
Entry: 3,54
